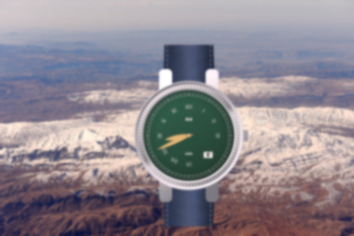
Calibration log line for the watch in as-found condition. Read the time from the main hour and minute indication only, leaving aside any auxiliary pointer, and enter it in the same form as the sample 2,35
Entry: 8,41
